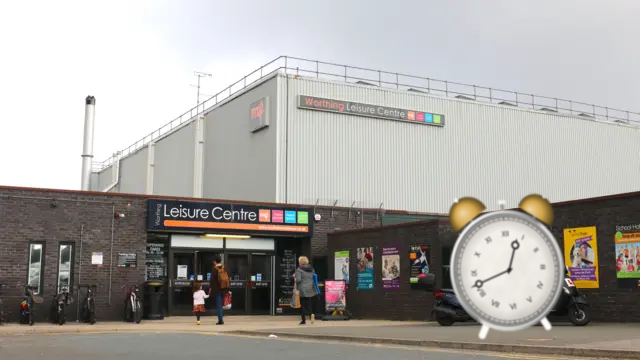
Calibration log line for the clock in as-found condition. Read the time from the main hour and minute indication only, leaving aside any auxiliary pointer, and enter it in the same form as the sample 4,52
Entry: 12,42
